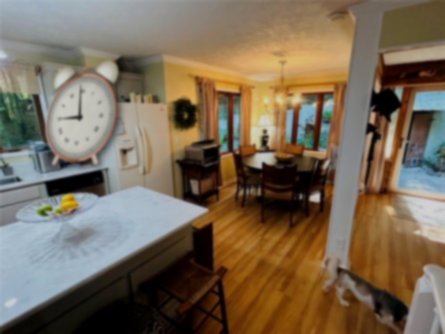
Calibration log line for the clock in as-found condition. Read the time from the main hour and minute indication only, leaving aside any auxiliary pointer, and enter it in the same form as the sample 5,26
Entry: 8,59
